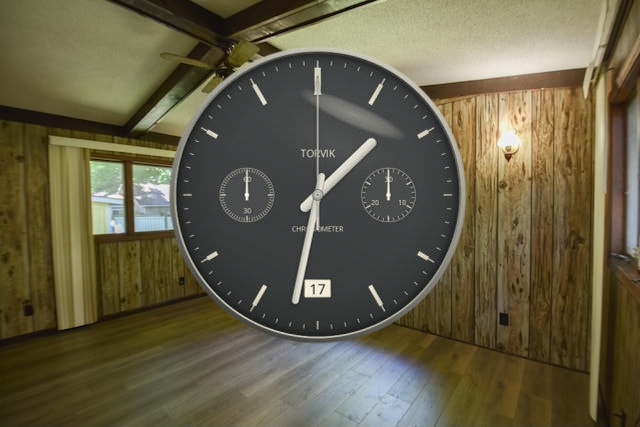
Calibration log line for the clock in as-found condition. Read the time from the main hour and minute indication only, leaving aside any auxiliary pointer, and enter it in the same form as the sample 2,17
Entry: 1,32
